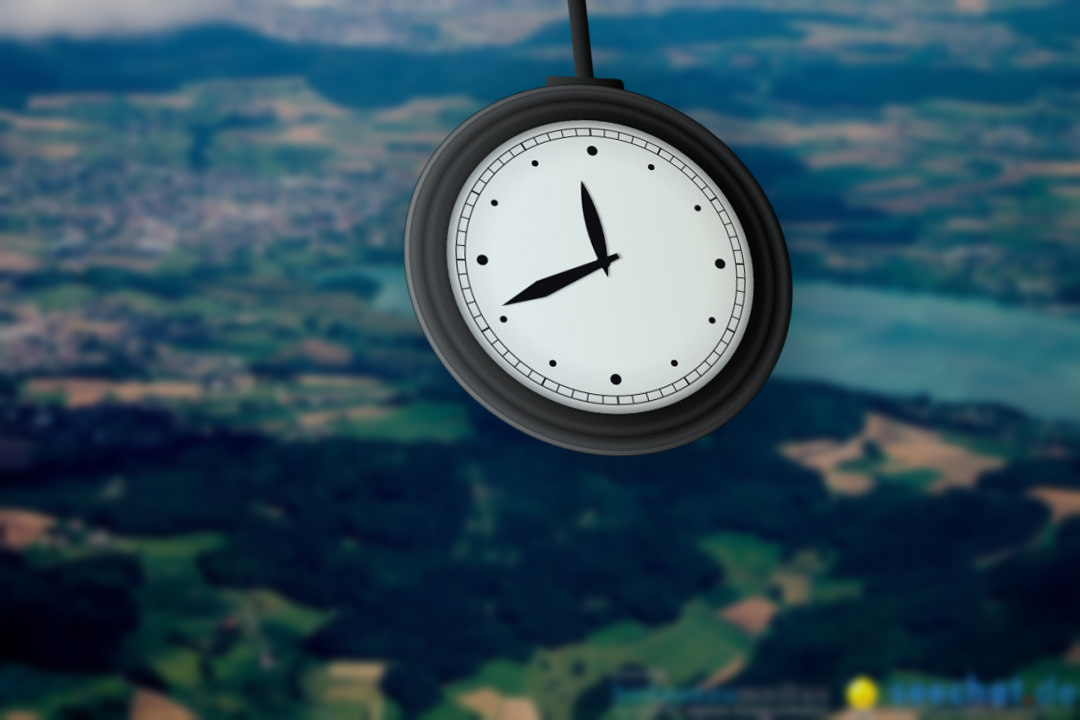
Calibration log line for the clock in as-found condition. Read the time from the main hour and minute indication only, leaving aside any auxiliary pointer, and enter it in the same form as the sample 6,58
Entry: 11,41
